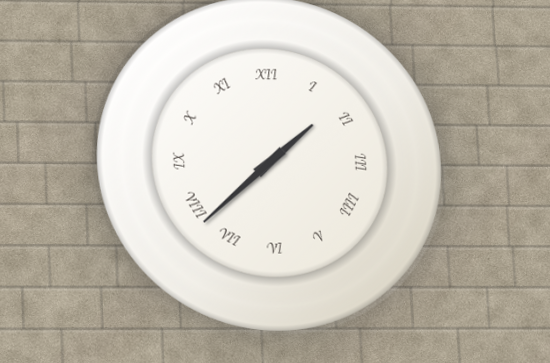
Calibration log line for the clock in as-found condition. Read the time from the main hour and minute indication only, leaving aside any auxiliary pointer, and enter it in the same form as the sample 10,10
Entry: 1,38
